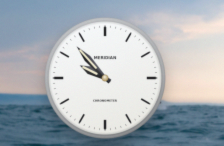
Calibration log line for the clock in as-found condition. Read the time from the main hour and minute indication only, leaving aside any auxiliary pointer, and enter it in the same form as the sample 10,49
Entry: 9,53
